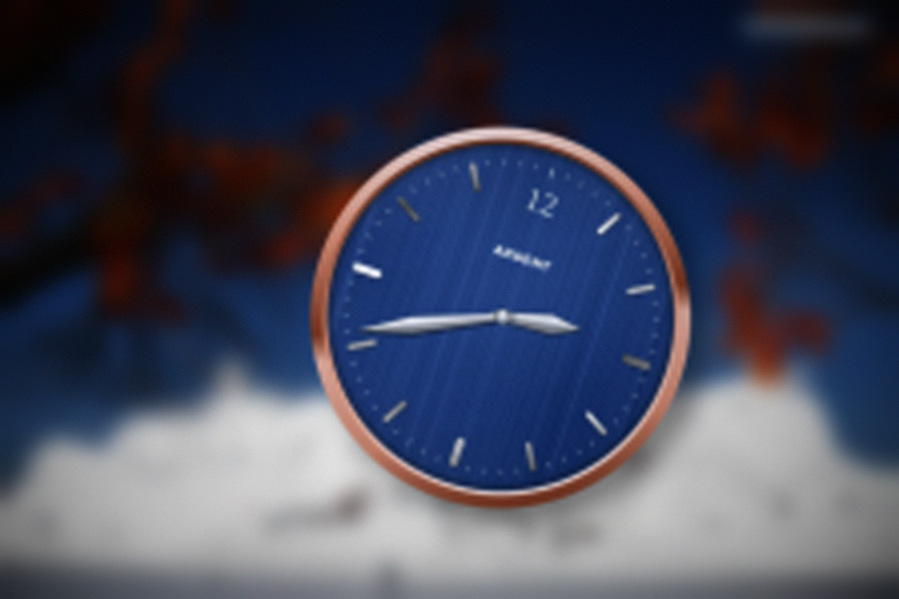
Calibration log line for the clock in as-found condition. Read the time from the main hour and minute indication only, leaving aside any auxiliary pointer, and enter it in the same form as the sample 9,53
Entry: 2,41
